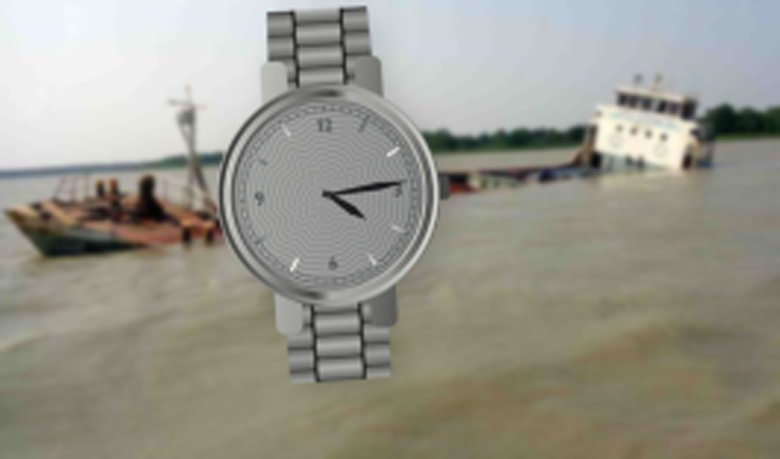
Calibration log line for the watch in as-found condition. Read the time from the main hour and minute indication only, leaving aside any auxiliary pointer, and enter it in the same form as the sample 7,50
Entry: 4,14
